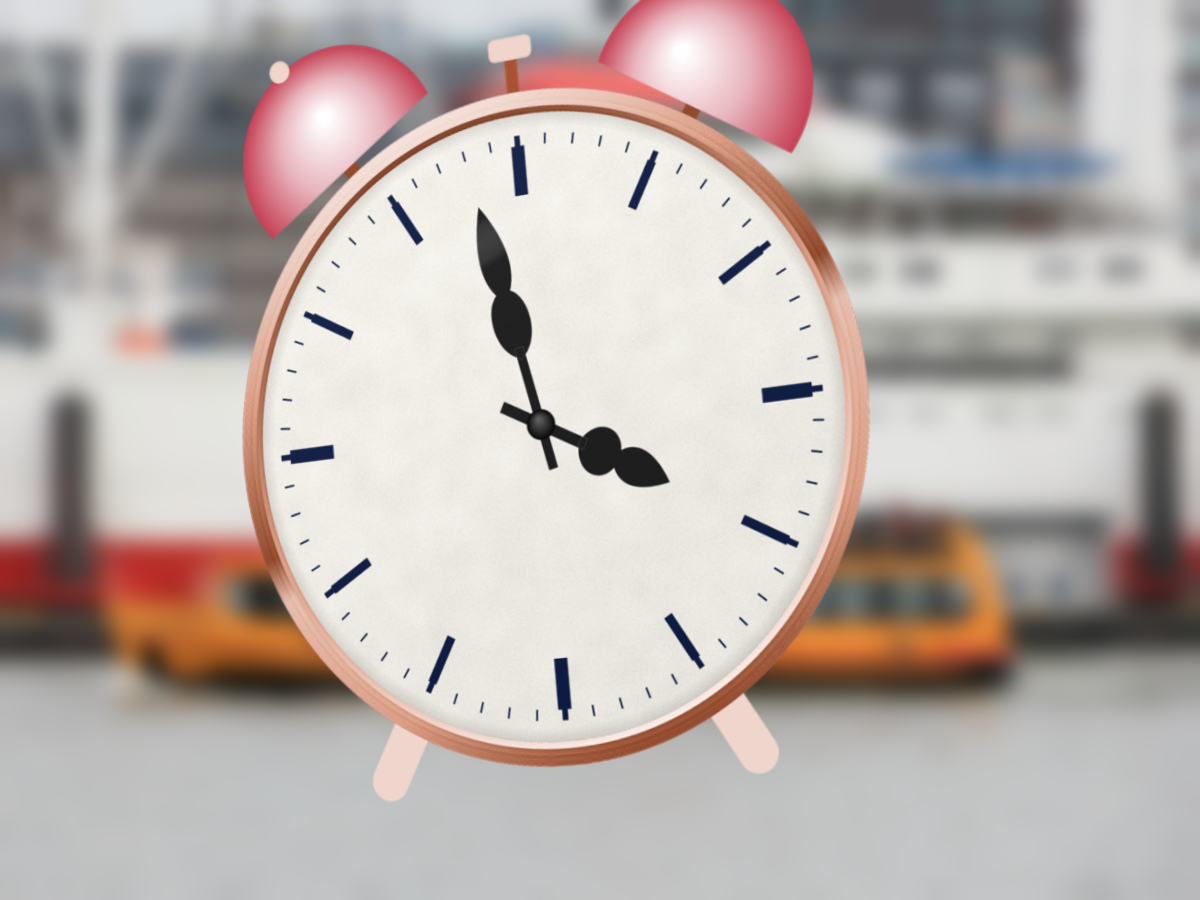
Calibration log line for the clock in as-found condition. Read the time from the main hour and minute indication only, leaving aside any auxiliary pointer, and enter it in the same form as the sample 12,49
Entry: 3,58
